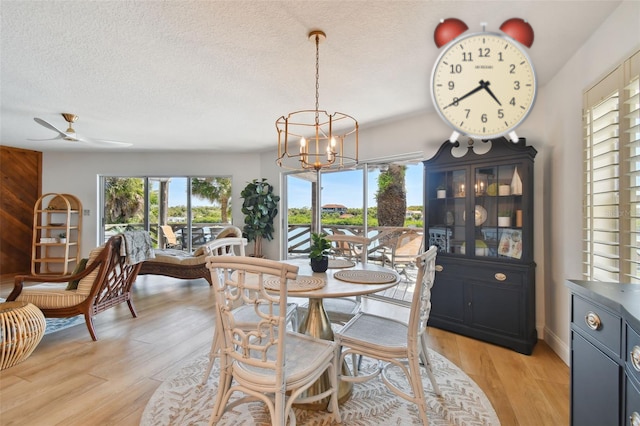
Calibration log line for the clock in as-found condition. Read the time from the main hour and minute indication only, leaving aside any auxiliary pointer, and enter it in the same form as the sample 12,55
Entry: 4,40
